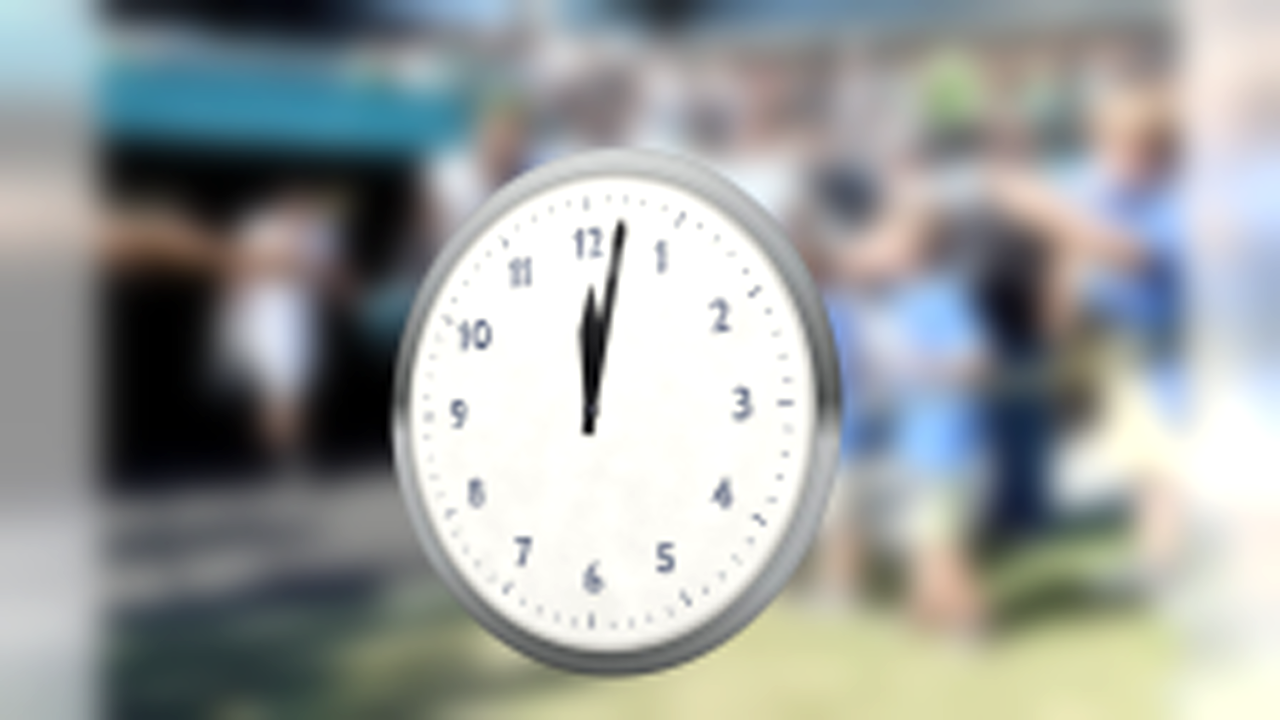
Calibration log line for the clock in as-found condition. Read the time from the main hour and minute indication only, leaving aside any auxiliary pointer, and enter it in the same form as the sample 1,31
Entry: 12,02
